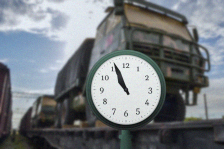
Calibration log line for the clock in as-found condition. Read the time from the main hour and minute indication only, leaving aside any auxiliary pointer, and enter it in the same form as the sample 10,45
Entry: 10,56
